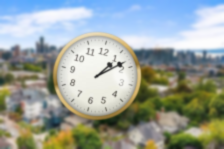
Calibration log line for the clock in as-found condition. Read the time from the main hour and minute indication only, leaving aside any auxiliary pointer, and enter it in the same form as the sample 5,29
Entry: 1,08
